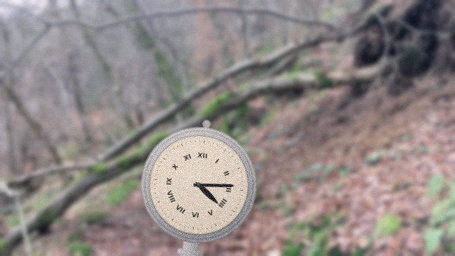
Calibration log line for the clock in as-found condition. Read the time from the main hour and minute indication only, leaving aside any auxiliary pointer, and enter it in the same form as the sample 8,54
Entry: 4,14
